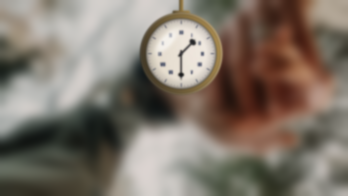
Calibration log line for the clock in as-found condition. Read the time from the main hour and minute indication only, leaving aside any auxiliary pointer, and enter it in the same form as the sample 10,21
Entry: 1,30
